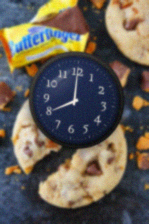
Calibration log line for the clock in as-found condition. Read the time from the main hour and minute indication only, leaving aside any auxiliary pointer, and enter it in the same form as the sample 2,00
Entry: 8,00
